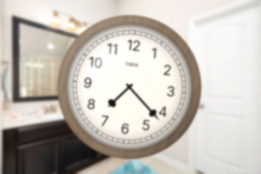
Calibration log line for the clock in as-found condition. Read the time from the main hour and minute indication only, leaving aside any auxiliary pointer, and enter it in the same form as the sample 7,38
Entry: 7,22
